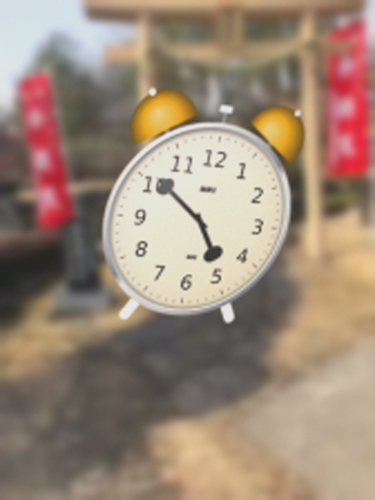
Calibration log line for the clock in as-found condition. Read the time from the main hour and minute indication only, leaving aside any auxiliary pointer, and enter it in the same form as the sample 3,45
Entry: 4,51
